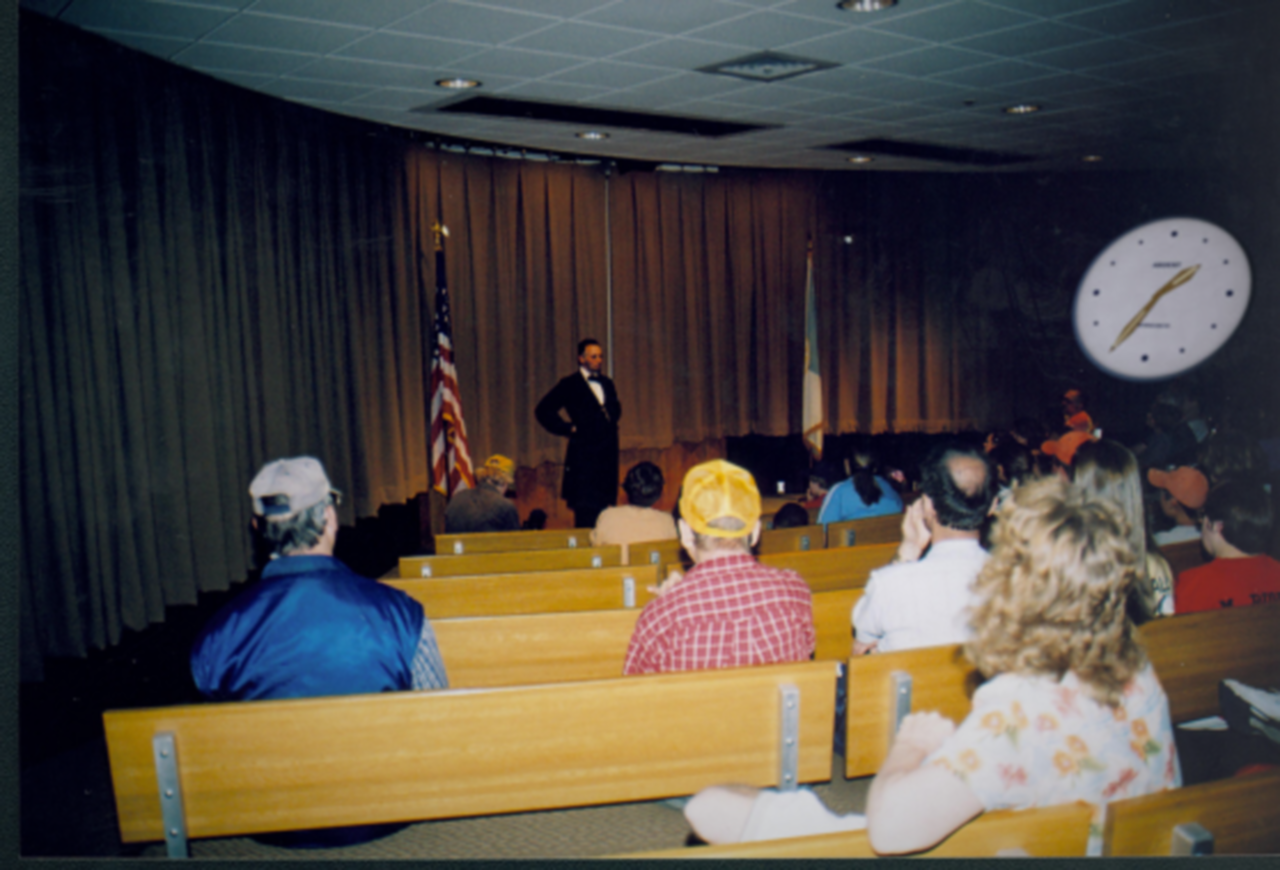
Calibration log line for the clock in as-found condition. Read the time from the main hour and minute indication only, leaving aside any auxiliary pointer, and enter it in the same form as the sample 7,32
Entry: 1,35
